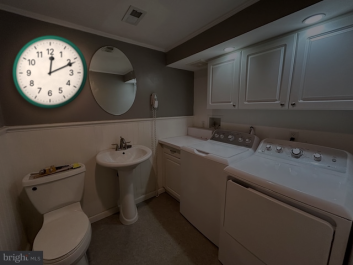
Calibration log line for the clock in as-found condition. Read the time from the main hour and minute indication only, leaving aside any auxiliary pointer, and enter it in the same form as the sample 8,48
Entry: 12,11
